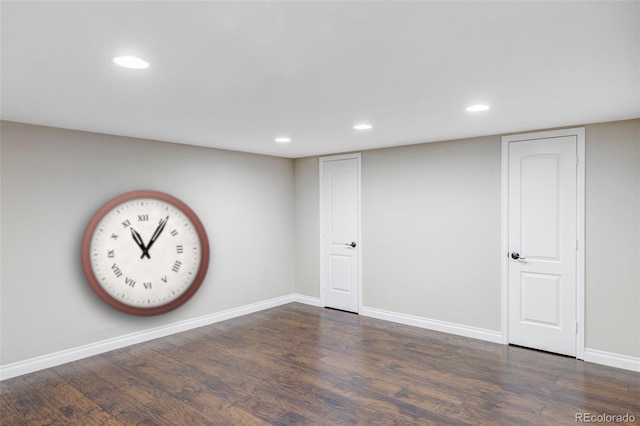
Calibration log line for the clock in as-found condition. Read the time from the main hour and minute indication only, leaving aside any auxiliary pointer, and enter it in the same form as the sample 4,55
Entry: 11,06
